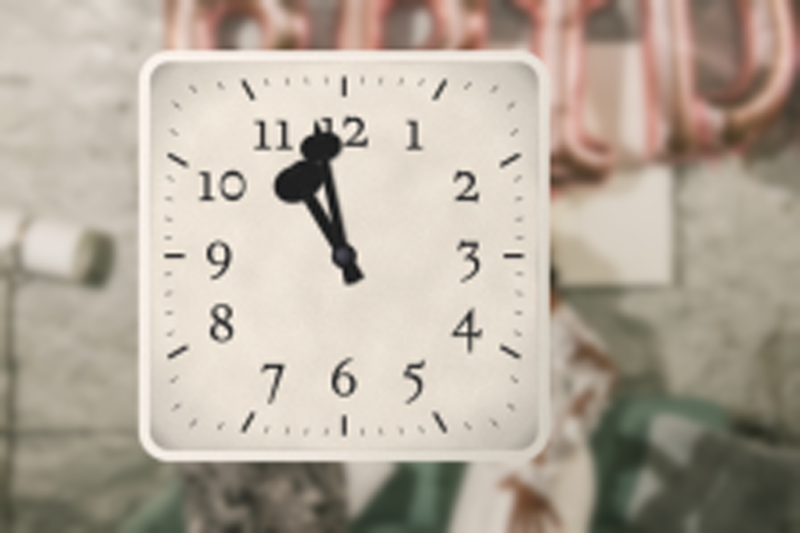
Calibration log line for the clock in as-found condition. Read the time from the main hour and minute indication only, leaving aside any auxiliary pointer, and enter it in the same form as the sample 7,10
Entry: 10,58
